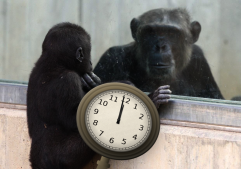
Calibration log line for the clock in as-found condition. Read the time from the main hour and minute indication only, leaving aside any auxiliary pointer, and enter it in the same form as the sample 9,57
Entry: 11,59
